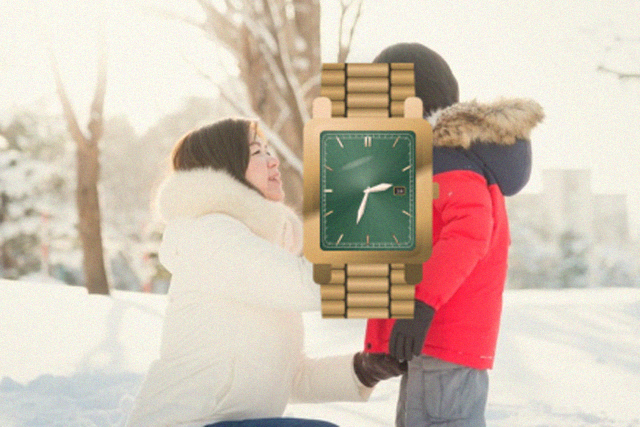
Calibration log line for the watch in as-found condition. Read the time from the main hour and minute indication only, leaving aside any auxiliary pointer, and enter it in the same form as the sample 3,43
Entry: 2,33
